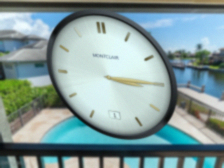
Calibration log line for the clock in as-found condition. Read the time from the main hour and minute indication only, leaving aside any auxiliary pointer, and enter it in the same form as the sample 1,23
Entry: 3,15
